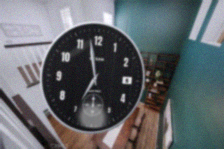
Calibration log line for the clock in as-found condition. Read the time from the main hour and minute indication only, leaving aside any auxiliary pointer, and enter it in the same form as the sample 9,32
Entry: 6,58
